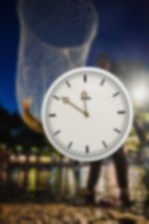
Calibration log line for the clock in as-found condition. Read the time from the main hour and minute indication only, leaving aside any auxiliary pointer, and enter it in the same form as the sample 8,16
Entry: 11,51
